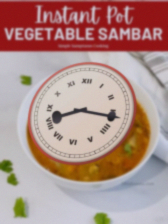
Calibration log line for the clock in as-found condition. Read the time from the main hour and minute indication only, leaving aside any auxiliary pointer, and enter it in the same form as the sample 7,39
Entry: 8,16
